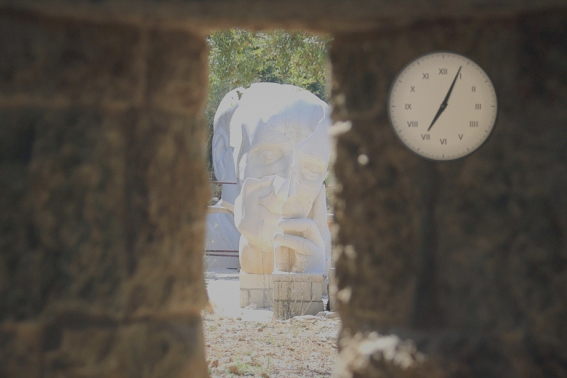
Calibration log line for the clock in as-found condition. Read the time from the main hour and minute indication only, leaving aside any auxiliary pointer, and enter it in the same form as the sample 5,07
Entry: 7,04
